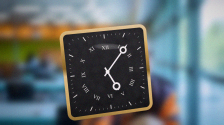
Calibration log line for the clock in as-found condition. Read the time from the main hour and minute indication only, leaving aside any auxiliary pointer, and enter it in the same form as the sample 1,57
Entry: 5,07
